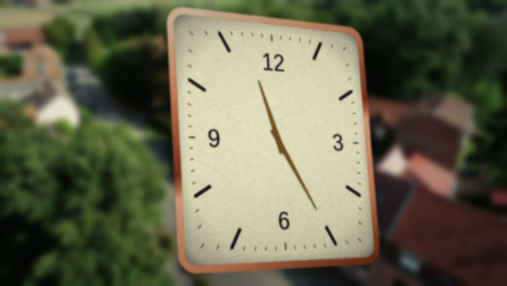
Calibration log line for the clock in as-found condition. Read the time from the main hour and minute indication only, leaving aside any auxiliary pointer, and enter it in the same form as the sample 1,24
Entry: 11,25
